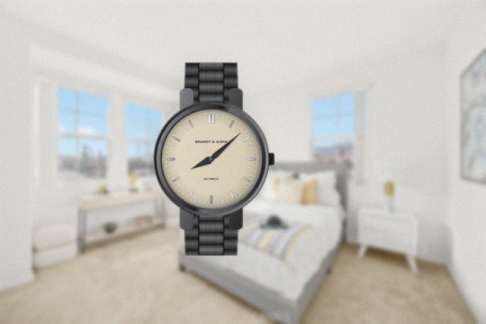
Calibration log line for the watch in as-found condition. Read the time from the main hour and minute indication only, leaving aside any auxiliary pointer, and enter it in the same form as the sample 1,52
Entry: 8,08
